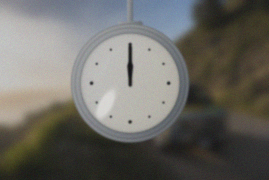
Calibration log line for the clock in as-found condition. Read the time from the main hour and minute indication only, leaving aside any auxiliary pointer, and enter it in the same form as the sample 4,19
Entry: 12,00
